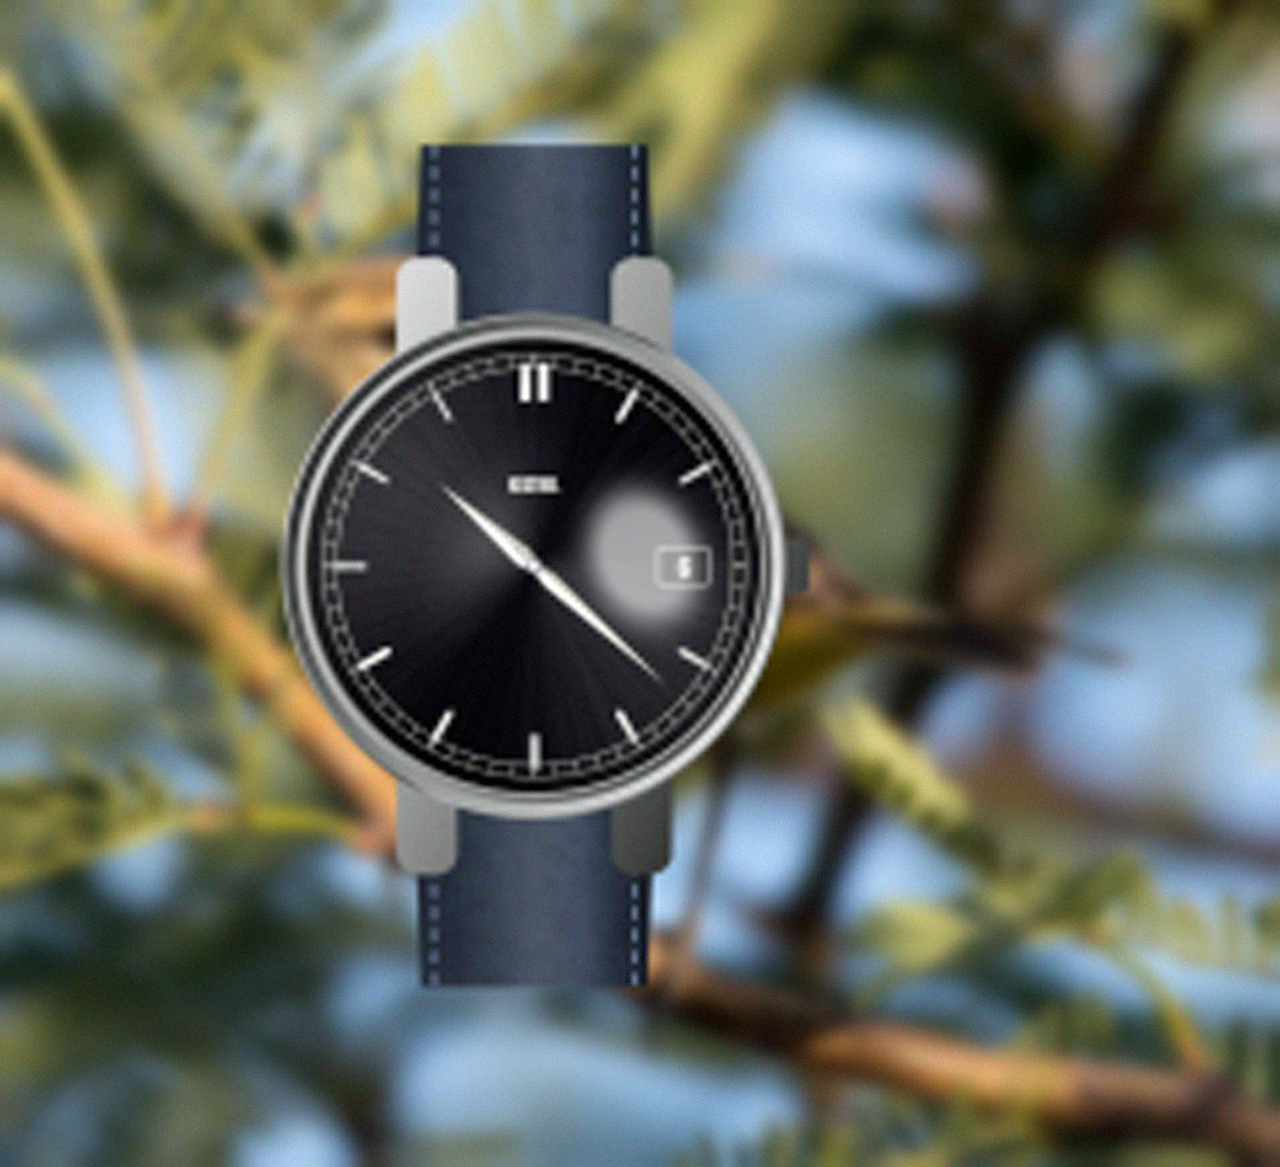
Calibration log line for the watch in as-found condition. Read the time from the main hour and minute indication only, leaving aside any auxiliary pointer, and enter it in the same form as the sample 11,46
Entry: 10,22
